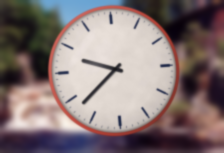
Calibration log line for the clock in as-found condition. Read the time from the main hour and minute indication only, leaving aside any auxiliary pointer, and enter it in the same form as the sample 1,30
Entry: 9,38
